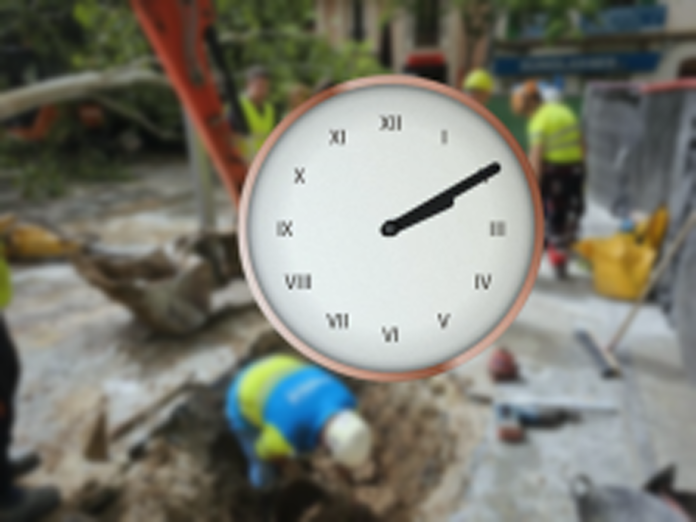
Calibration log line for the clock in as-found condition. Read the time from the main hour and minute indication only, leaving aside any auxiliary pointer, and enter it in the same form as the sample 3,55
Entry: 2,10
